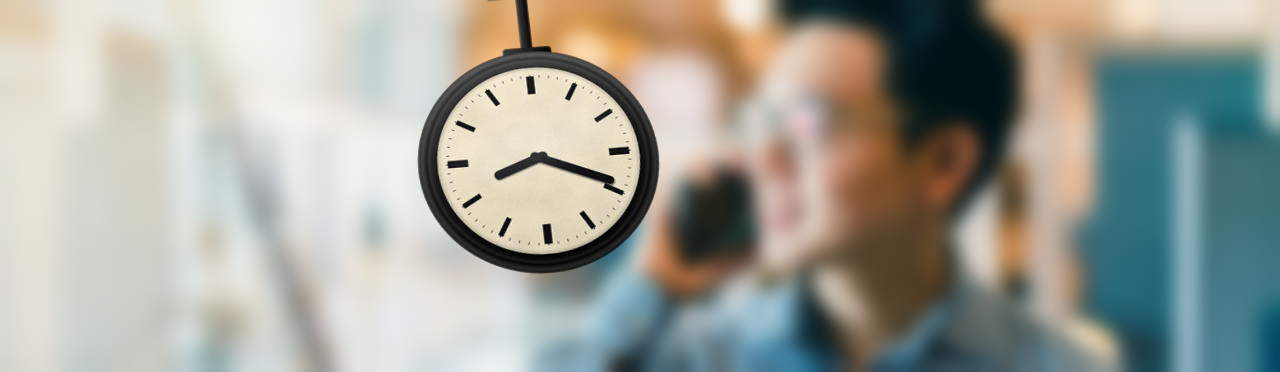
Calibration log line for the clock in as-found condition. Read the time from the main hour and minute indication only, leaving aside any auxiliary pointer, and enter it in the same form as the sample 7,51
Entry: 8,19
